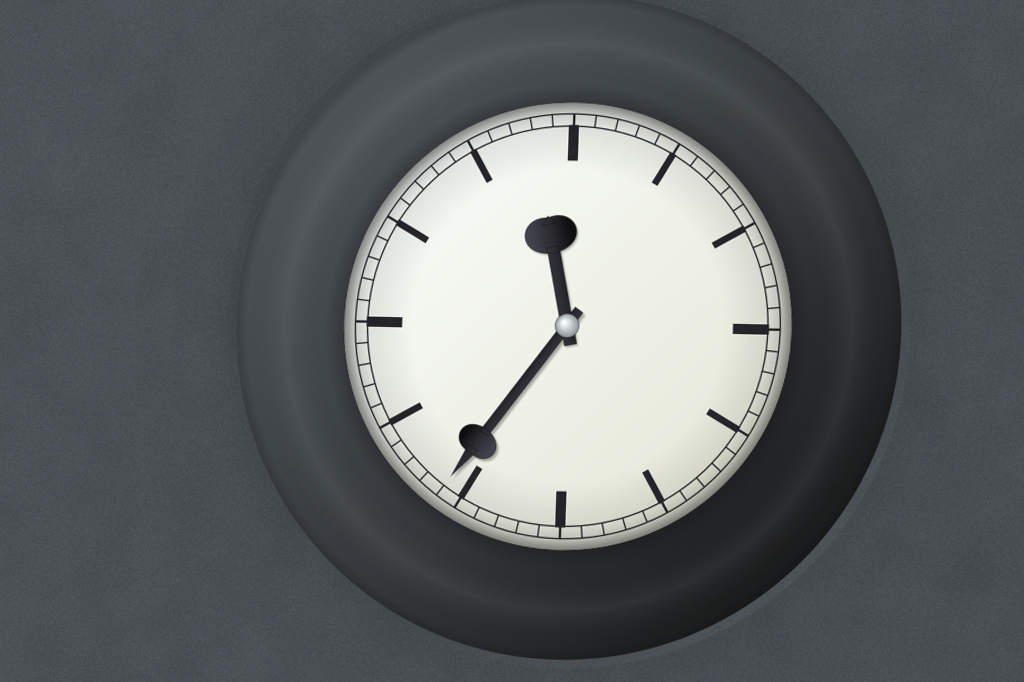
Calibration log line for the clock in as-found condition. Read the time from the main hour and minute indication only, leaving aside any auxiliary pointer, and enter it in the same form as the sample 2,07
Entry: 11,36
